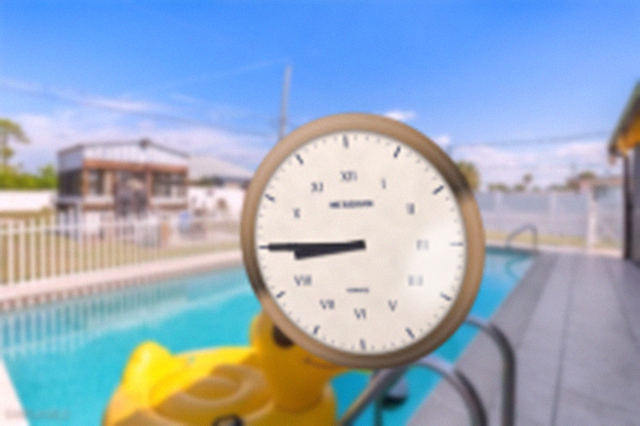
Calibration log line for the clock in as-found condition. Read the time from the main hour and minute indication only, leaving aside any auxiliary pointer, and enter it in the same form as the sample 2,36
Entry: 8,45
